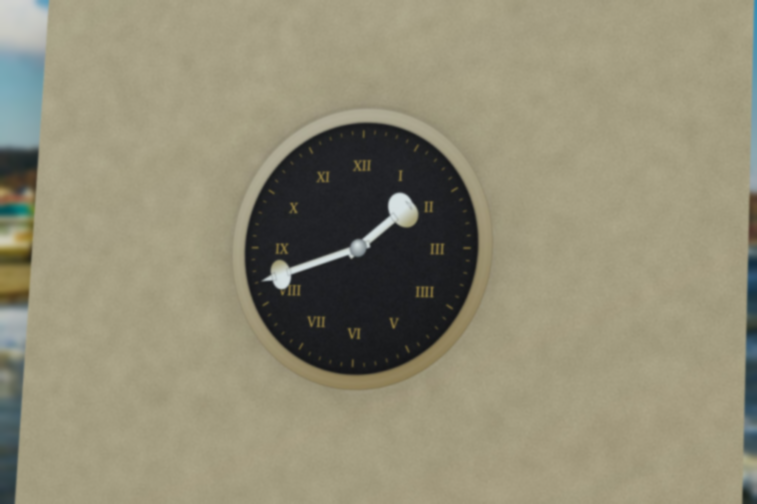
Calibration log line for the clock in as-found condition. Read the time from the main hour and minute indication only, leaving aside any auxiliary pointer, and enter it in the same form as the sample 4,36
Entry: 1,42
